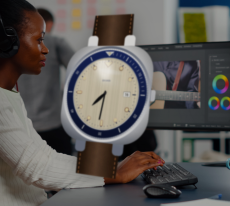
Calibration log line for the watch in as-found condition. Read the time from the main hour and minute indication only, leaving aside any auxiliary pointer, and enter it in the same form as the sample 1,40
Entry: 7,31
